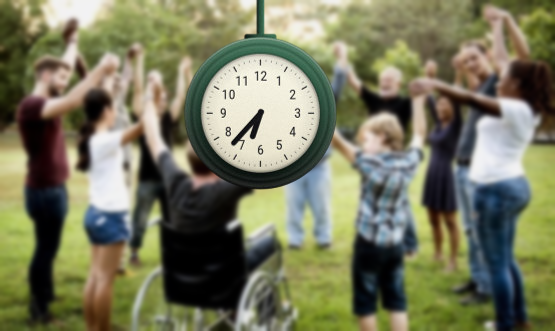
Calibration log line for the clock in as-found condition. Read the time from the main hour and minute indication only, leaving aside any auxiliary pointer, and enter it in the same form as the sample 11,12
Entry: 6,37
